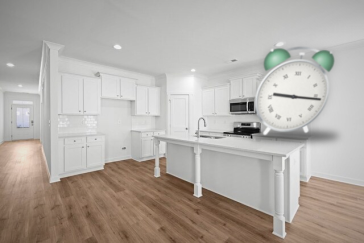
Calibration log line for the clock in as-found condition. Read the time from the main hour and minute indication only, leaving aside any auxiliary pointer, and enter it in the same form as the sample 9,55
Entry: 9,16
